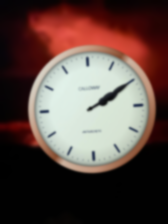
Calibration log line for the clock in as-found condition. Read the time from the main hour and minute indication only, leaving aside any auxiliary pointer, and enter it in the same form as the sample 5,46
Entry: 2,10
